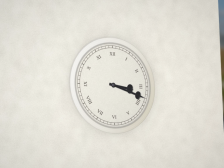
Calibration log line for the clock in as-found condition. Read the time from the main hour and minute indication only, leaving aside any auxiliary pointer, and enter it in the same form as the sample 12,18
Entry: 3,18
